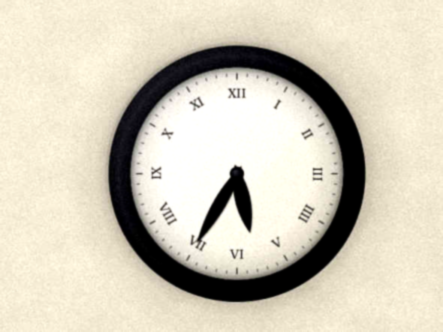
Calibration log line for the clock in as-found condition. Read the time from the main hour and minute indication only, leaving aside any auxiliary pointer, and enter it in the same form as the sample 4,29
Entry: 5,35
